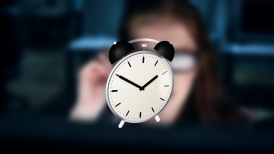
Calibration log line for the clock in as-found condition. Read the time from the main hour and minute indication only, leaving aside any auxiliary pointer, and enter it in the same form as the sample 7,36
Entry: 1,50
